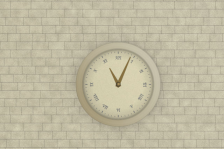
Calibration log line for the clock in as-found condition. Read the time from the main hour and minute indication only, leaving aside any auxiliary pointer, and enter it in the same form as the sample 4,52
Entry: 11,04
